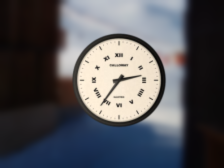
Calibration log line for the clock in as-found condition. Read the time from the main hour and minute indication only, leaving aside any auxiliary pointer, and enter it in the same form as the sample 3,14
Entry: 2,36
